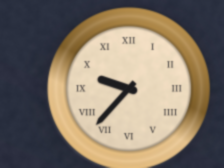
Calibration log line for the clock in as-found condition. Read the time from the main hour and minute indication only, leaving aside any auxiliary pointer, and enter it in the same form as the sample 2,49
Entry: 9,37
